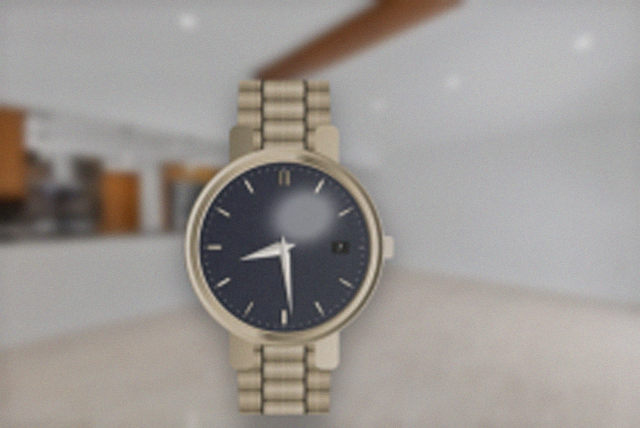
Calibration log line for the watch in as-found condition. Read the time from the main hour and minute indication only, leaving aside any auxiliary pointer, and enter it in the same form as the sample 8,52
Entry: 8,29
